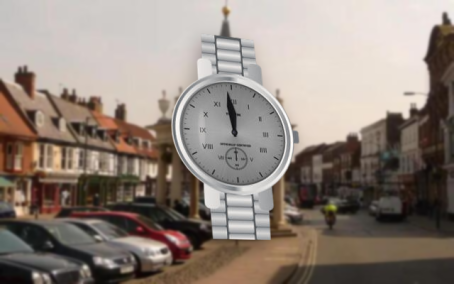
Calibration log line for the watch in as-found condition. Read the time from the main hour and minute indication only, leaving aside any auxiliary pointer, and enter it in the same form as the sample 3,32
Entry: 11,59
